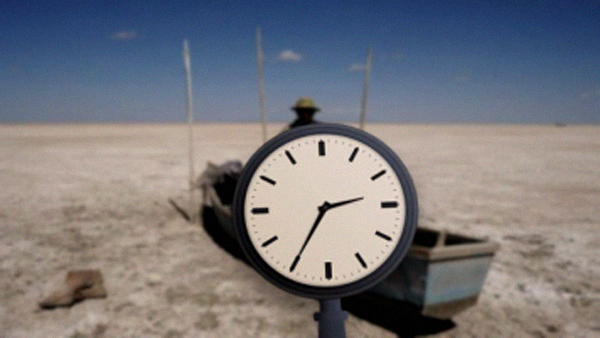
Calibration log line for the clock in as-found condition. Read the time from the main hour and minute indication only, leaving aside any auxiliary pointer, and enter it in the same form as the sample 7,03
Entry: 2,35
